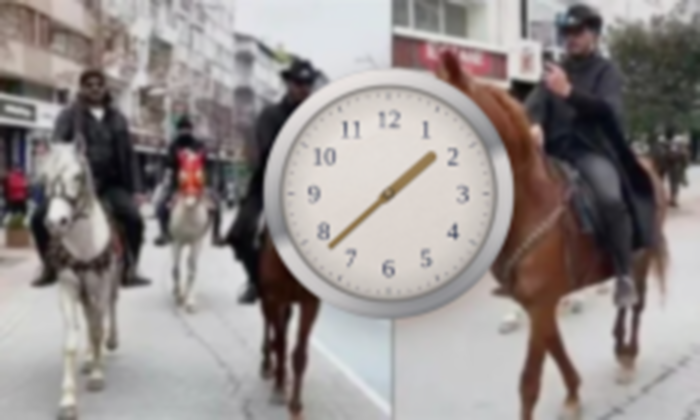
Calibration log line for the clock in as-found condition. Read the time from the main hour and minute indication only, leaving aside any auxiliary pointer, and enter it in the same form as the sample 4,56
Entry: 1,38
